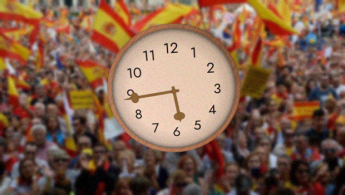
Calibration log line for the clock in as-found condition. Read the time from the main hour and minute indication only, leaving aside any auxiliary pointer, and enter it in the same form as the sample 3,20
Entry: 5,44
